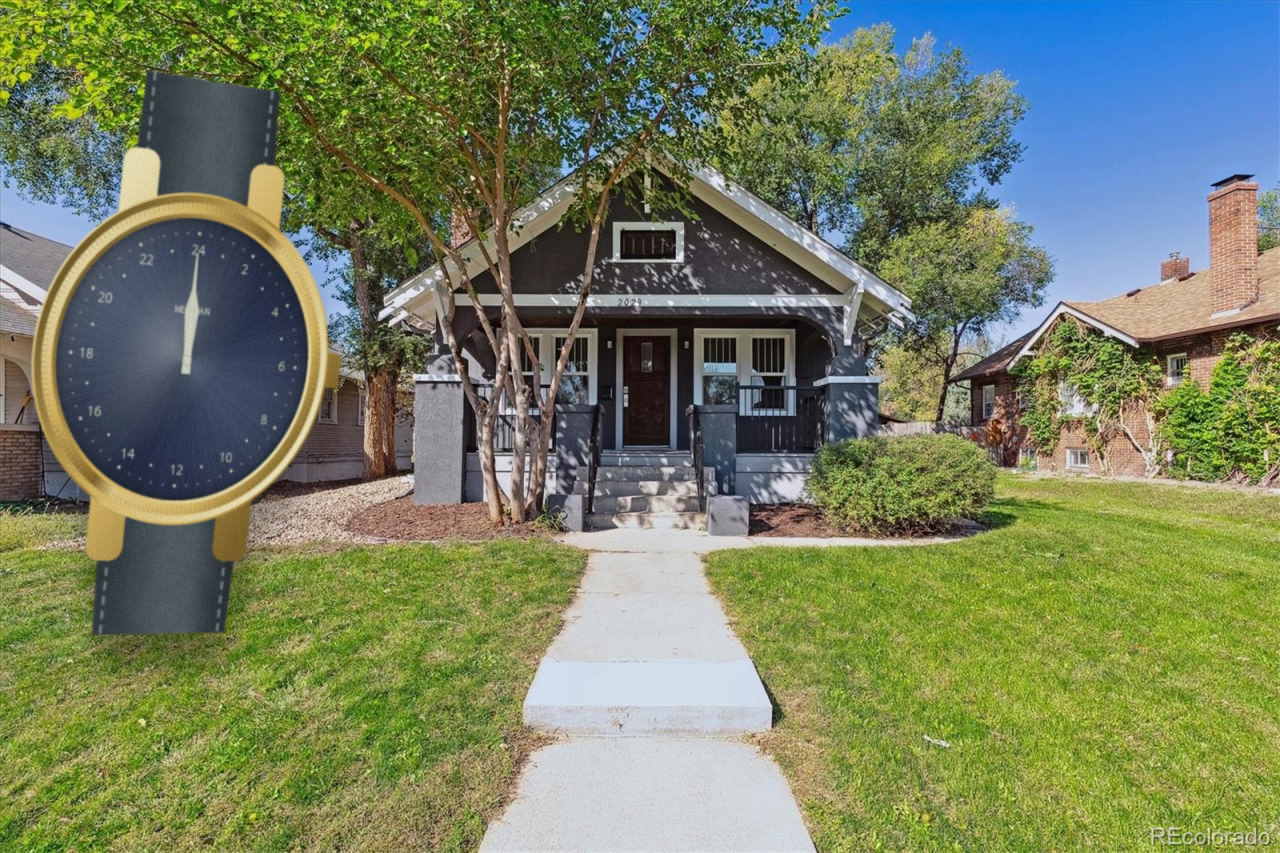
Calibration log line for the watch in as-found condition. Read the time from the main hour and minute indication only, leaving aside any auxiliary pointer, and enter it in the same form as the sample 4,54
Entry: 0,00
